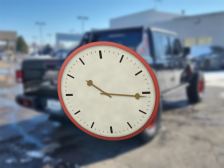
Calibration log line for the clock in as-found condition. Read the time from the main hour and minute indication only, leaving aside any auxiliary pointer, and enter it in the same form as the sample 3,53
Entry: 10,16
